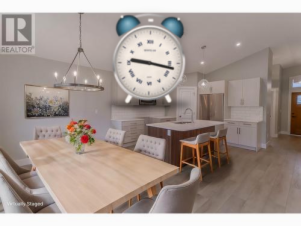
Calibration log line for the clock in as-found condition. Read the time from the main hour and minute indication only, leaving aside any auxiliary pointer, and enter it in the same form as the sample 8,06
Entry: 9,17
